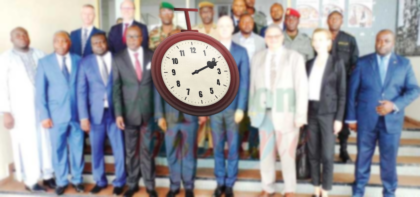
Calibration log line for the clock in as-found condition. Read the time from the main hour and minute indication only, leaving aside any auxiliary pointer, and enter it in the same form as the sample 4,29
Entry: 2,11
